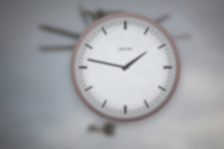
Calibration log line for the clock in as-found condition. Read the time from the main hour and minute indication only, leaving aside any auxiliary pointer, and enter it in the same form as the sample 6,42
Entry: 1,47
